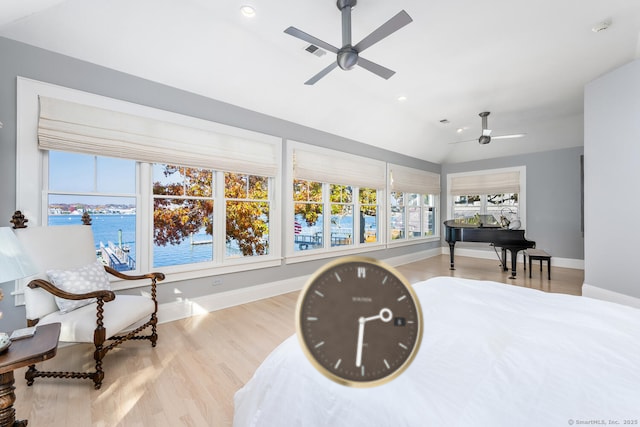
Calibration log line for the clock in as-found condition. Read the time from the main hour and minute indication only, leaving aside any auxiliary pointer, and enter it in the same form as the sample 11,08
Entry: 2,31
